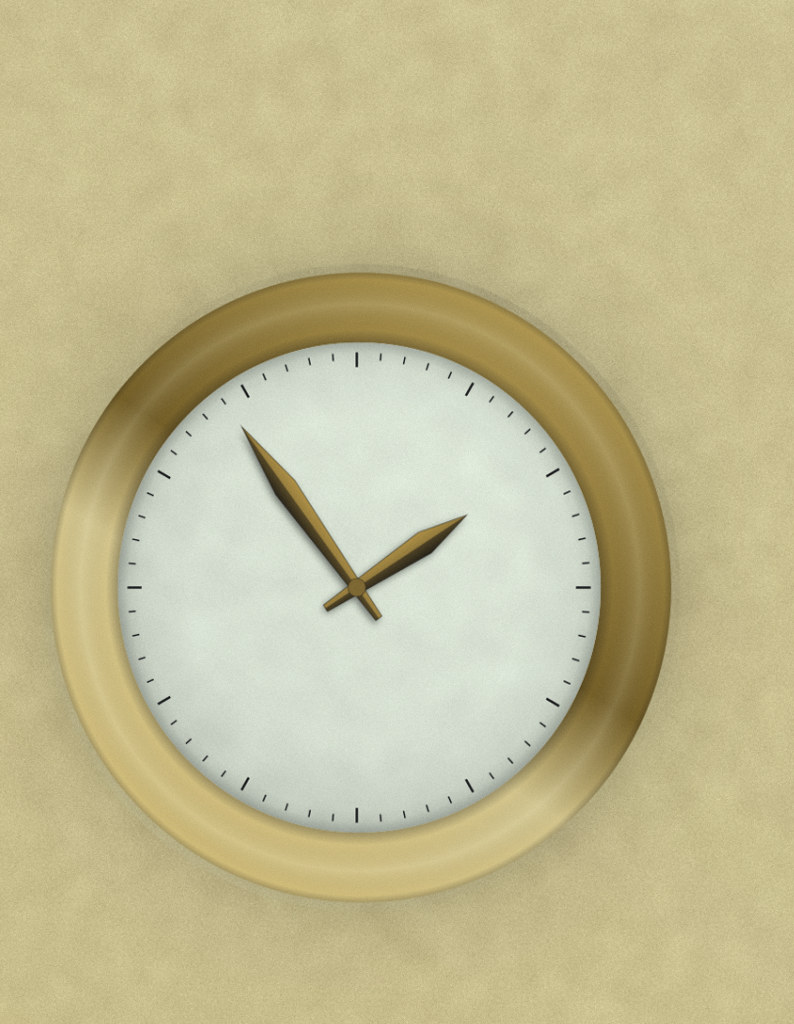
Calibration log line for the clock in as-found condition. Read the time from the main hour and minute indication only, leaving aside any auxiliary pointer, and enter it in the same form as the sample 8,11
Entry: 1,54
